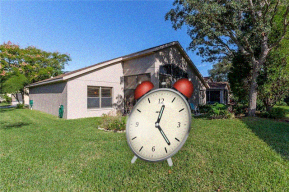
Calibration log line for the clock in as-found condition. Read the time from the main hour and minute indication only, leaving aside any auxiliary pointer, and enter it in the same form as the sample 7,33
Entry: 12,23
